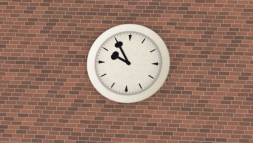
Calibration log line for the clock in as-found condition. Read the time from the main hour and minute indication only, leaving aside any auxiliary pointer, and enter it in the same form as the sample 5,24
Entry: 9,55
